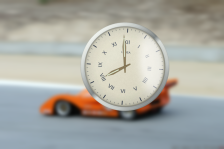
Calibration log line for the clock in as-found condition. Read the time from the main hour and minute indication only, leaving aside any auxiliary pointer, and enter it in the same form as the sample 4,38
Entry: 7,59
